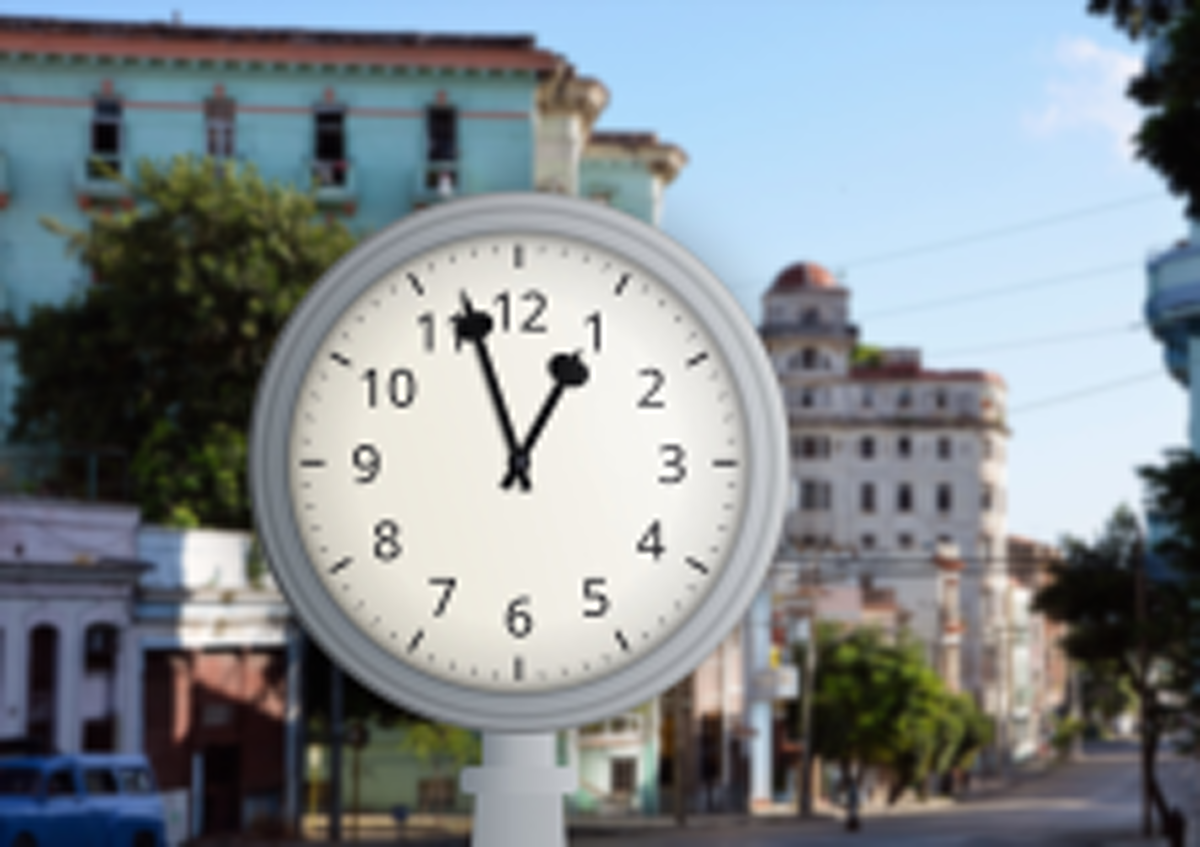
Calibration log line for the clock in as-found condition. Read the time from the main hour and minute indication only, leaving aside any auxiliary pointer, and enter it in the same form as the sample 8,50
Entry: 12,57
